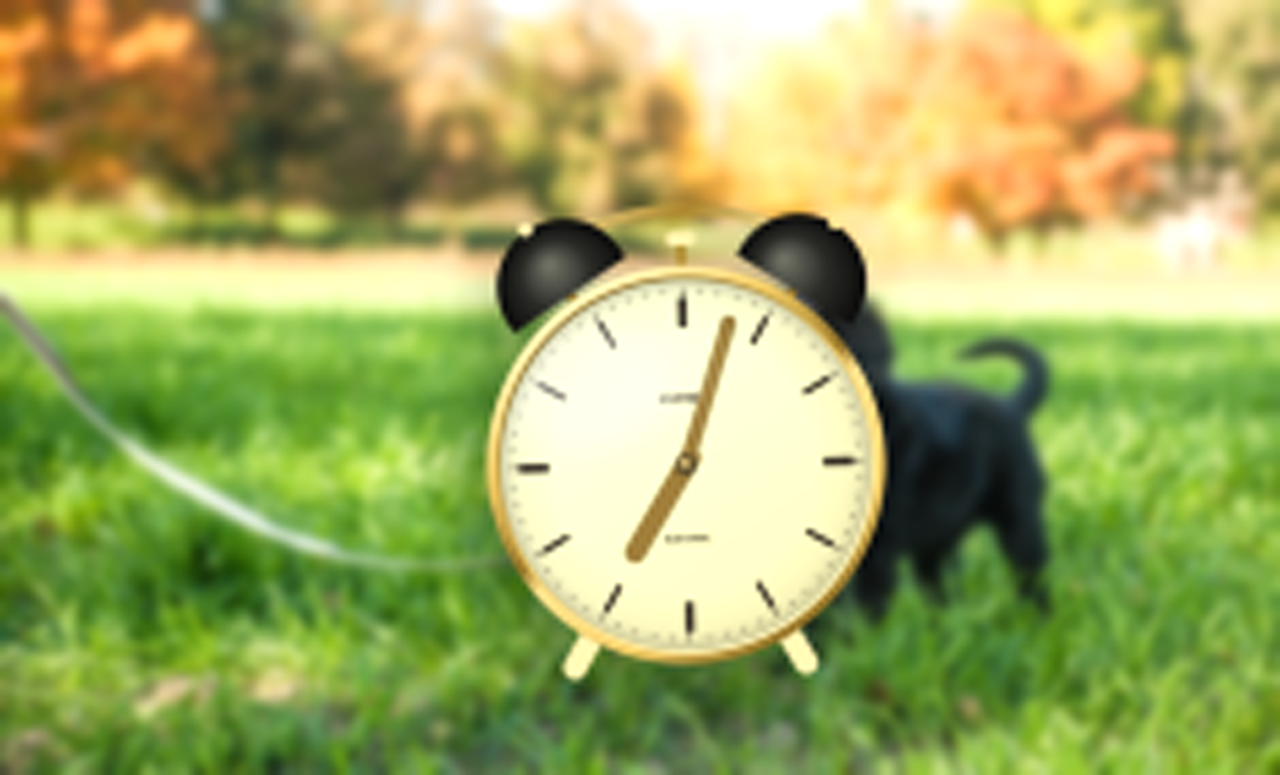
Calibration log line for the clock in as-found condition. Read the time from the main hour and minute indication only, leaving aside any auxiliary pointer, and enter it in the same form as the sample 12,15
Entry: 7,03
